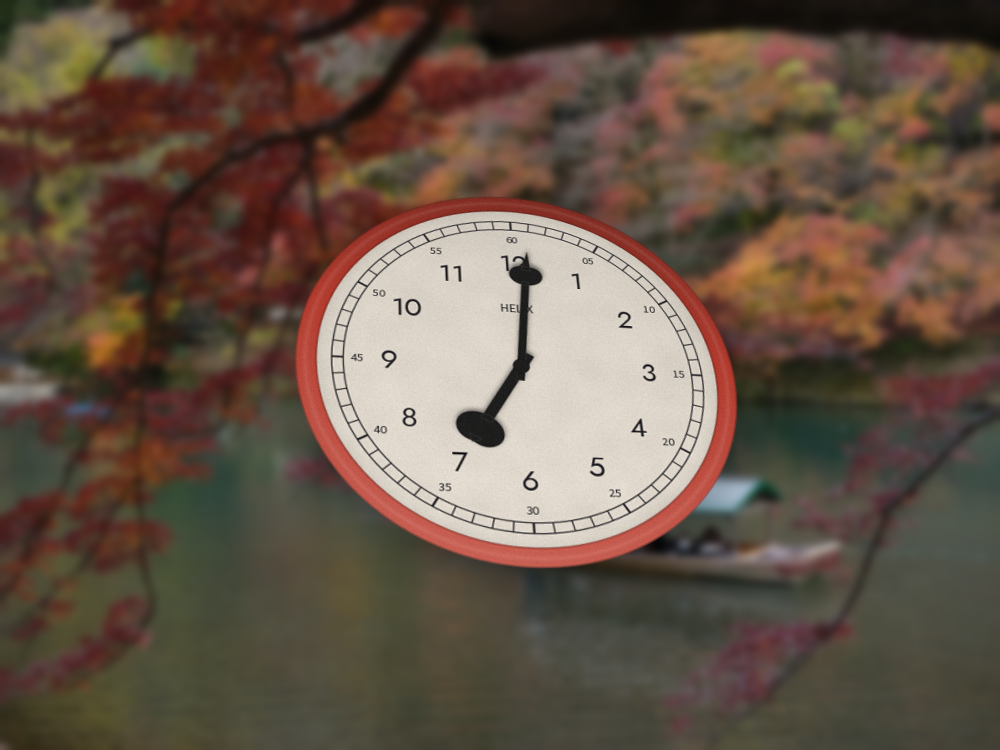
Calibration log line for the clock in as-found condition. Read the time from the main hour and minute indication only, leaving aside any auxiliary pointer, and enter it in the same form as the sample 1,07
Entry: 7,01
